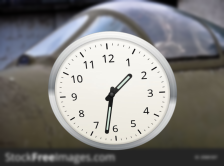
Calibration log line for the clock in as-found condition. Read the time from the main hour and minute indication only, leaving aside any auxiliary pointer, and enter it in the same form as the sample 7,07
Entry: 1,32
